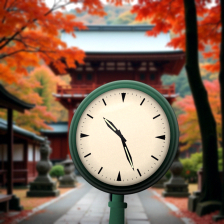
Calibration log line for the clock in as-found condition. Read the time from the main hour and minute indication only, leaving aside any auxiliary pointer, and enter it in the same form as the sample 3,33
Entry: 10,26
